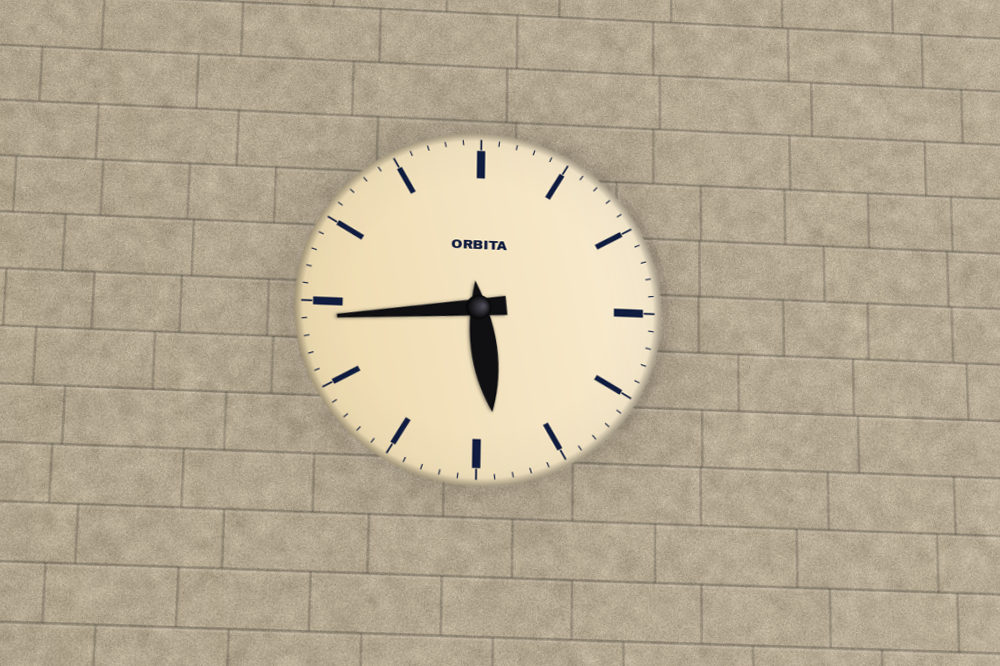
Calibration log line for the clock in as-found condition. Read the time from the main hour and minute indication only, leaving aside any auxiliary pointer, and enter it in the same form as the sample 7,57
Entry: 5,44
